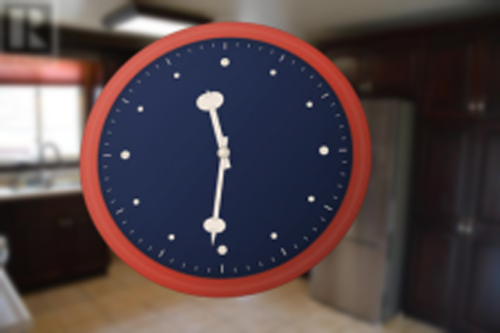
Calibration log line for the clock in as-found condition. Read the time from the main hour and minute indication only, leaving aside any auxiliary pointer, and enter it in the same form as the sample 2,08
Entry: 11,31
